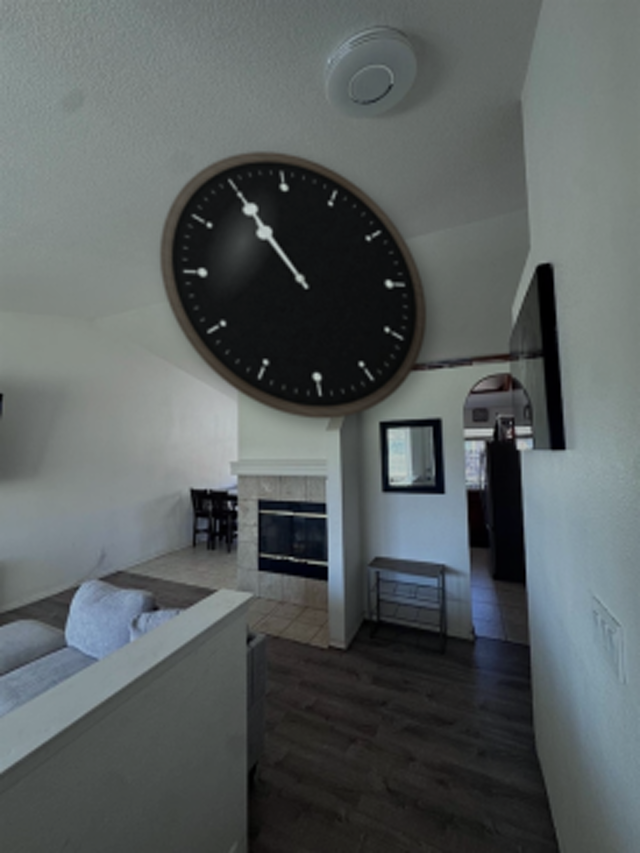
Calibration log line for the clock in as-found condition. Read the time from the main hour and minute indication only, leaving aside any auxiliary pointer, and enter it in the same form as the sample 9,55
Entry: 10,55
